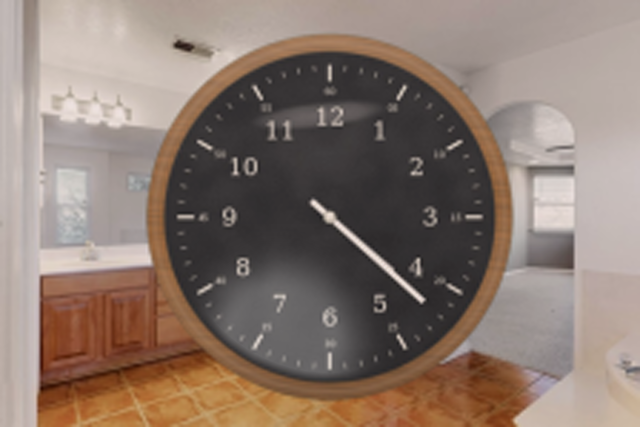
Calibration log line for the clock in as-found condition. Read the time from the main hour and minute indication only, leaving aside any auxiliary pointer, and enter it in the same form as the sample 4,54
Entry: 4,22
